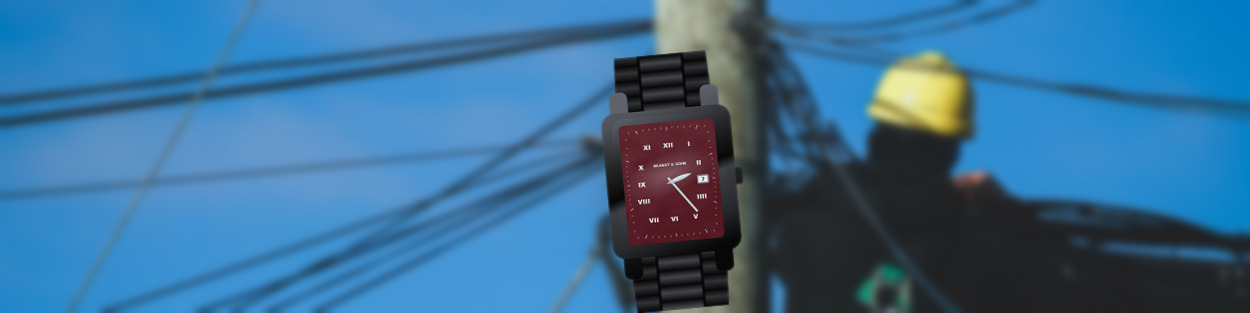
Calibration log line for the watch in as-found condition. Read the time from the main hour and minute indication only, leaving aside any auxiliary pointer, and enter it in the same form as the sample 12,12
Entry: 2,24
